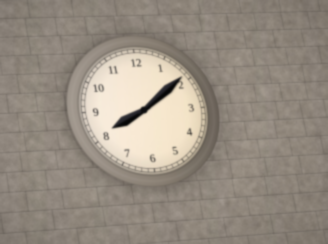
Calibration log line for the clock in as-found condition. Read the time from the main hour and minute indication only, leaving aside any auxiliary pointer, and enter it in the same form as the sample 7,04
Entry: 8,09
